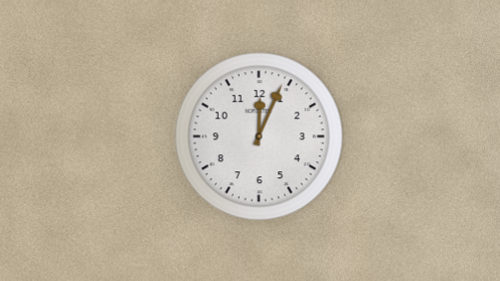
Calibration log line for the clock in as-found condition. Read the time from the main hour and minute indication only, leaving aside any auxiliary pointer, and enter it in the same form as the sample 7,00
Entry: 12,04
